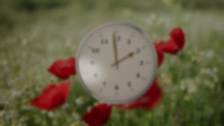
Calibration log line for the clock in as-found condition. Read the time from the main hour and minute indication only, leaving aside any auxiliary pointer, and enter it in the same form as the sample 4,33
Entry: 1,59
